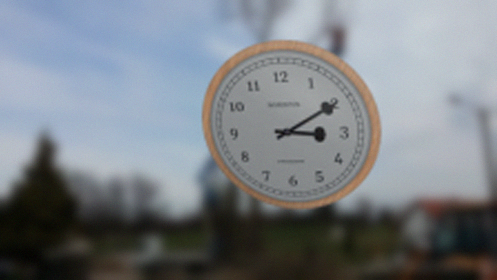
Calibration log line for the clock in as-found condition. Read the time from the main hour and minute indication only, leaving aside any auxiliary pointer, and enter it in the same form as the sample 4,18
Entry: 3,10
